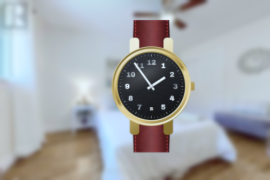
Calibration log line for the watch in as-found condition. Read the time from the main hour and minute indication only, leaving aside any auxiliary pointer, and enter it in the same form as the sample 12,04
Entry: 1,54
